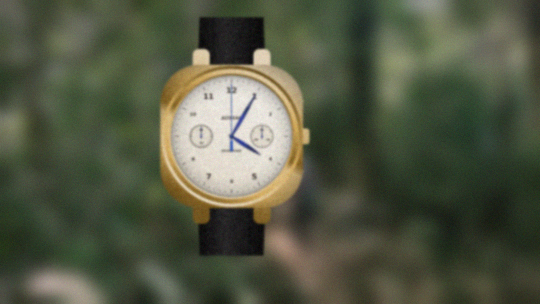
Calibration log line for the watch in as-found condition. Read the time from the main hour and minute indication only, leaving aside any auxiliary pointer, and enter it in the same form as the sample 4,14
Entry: 4,05
